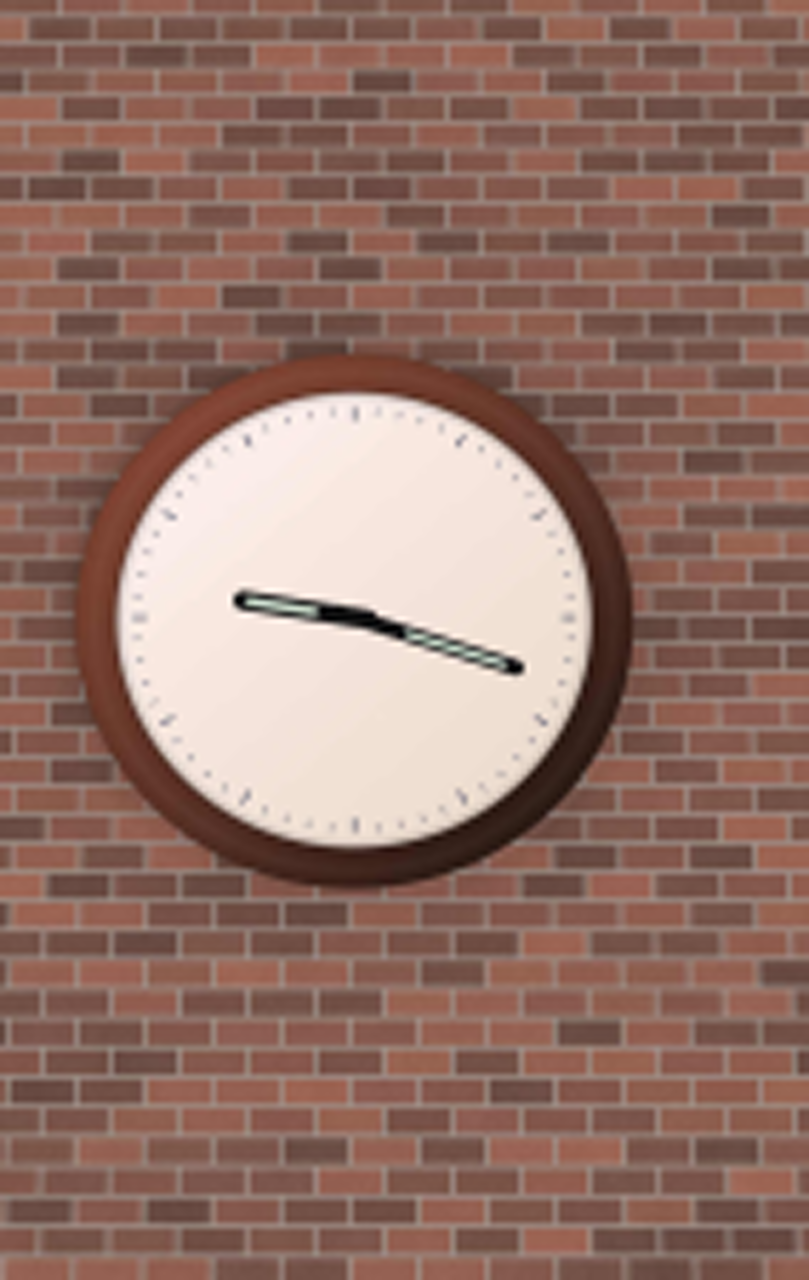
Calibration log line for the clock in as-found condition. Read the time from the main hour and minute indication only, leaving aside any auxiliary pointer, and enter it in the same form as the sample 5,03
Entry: 9,18
